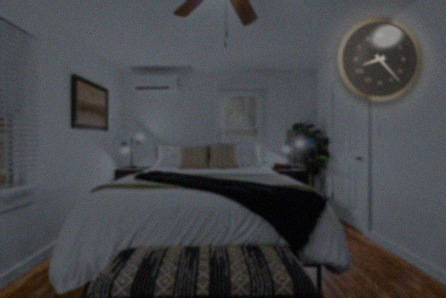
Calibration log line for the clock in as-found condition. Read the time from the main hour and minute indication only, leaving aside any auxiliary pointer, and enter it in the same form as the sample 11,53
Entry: 8,23
